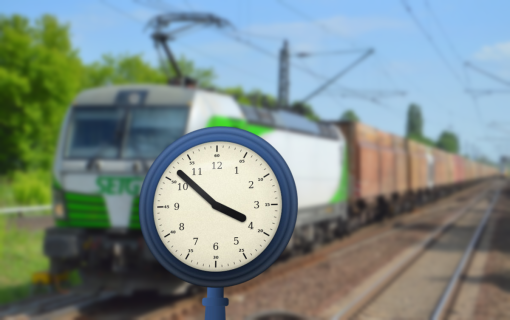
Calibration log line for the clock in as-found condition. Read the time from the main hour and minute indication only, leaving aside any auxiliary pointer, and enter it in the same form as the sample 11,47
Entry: 3,52
